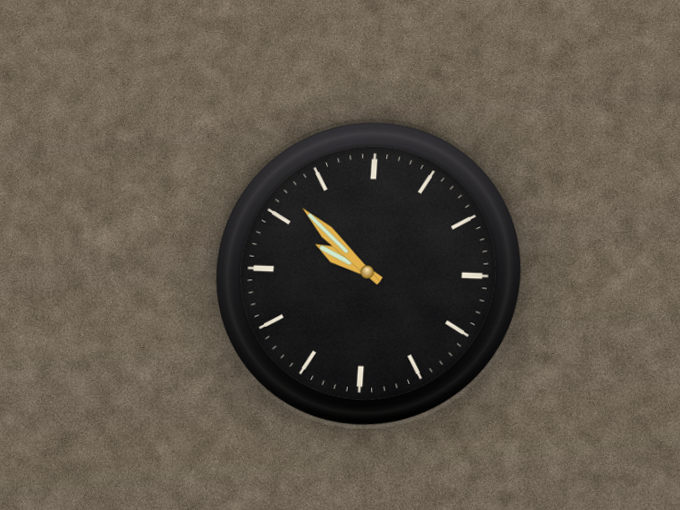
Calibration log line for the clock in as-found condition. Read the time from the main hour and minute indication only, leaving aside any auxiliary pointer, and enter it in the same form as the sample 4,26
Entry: 9,52
